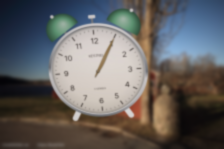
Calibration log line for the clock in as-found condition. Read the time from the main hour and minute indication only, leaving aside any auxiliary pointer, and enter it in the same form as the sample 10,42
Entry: 1,05
